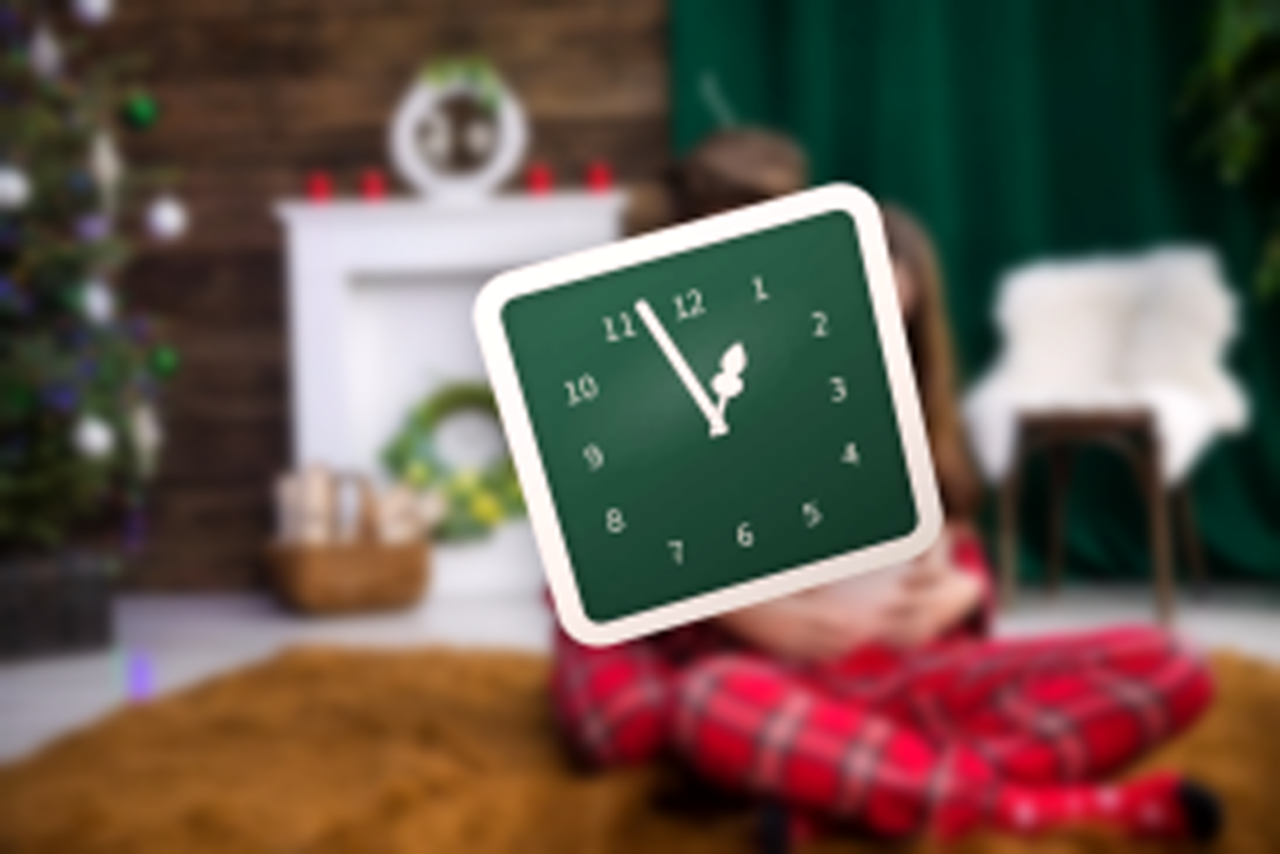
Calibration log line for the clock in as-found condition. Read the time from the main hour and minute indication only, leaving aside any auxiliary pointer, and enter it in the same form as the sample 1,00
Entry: 12,57
